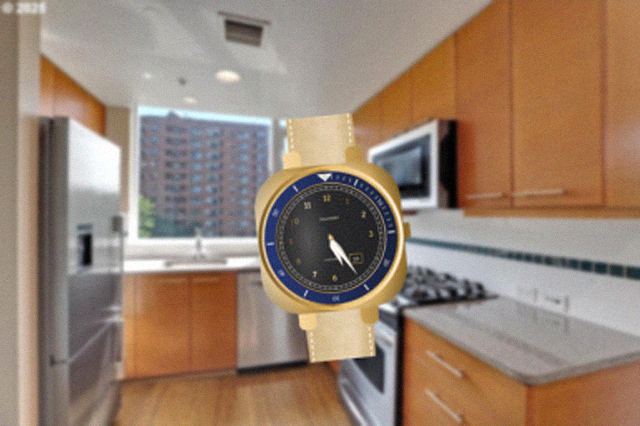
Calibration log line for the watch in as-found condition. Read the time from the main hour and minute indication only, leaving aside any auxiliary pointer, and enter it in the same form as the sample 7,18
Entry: 5,25
